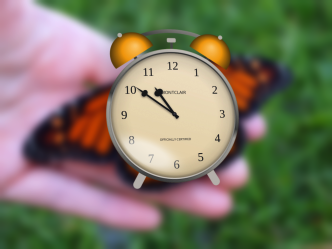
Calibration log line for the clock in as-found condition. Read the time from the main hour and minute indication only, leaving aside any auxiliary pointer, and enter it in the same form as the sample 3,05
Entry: 10,51
